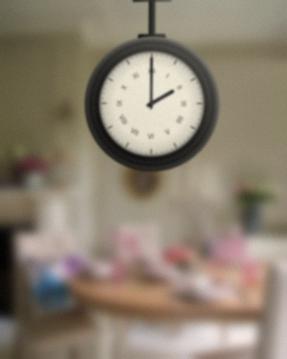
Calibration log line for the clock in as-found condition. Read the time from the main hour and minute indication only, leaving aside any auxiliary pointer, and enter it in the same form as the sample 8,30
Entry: 2,00
